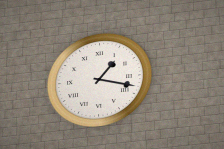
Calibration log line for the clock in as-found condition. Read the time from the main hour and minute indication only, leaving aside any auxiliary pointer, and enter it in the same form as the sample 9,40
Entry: 1,18
